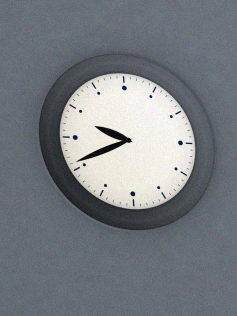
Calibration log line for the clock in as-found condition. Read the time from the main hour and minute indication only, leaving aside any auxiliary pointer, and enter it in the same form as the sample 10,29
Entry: 9,41
